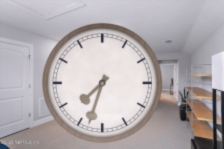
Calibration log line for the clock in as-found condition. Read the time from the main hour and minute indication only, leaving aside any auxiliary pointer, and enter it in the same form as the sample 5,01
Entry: 7,33
